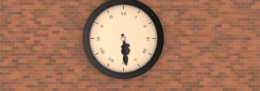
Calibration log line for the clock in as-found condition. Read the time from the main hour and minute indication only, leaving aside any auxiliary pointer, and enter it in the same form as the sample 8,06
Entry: 5,29
